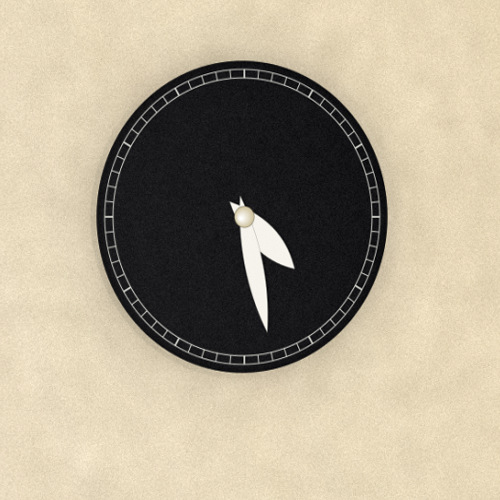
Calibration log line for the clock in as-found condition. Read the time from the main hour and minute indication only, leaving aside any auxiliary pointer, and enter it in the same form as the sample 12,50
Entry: 4,28
